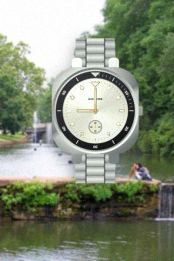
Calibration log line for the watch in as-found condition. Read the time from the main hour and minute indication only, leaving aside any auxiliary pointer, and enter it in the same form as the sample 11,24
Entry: 9,00
